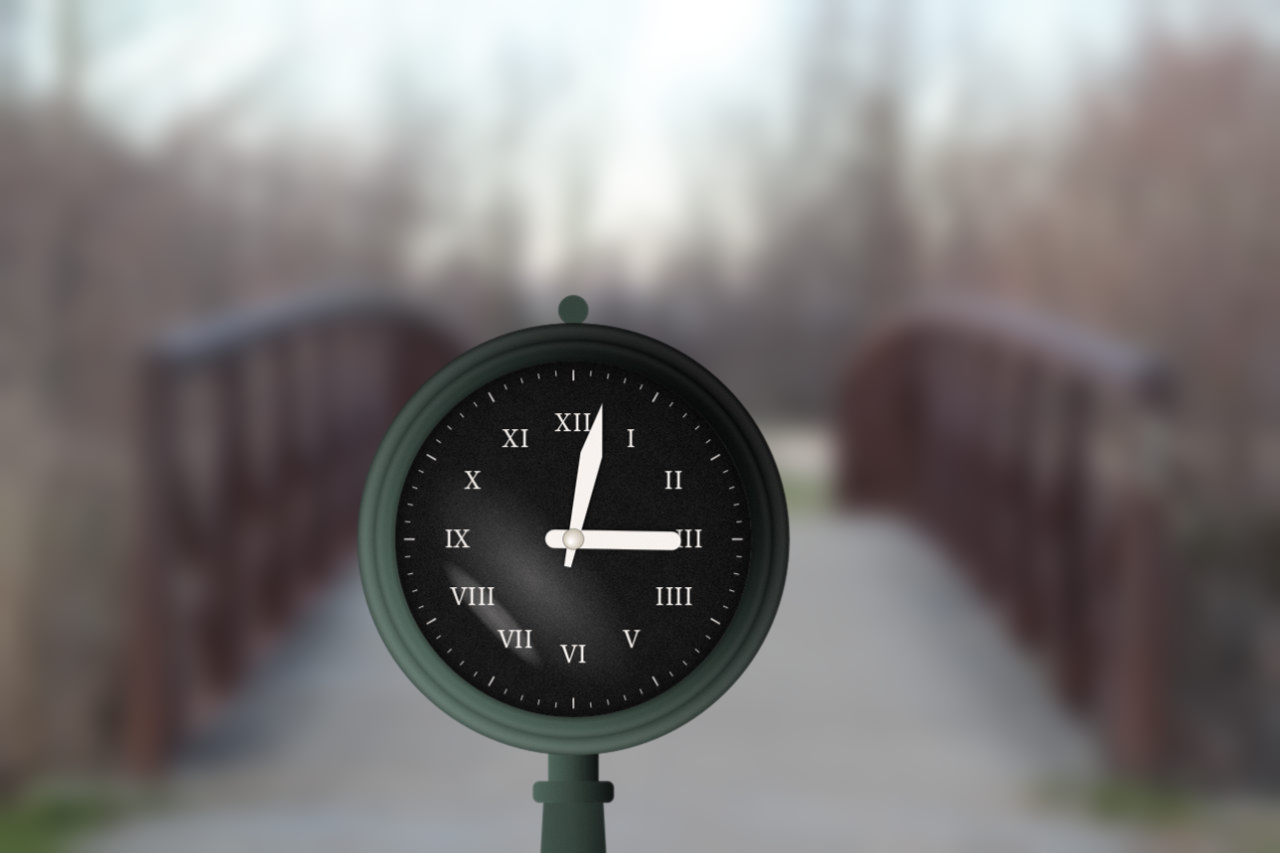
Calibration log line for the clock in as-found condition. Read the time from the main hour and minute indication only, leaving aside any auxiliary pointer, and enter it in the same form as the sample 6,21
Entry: 3,02
